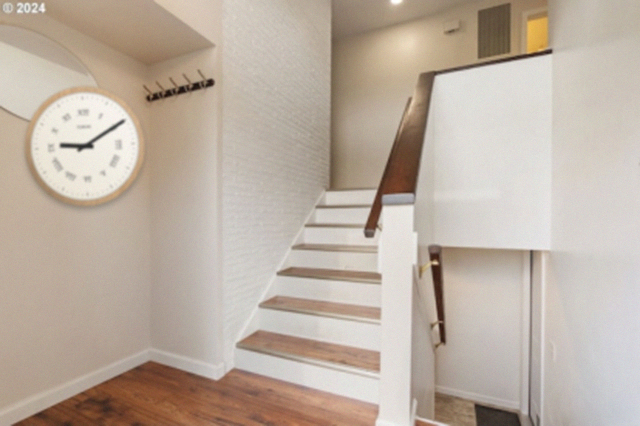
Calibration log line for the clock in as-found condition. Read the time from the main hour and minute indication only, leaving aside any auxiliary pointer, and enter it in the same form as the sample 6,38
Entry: 9,10
